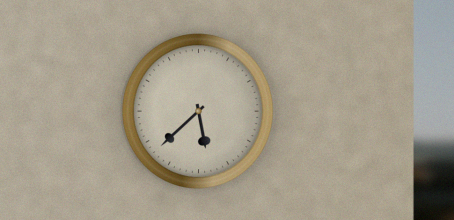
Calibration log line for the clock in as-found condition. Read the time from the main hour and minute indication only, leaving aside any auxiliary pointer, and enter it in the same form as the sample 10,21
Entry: 5,38
